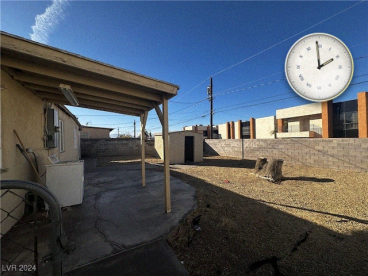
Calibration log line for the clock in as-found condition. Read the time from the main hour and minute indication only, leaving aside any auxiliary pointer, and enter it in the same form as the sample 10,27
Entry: 1,59
